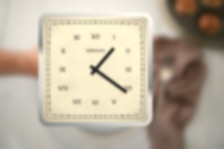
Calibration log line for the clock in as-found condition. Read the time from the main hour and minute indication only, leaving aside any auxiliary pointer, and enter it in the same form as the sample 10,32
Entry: 1,21
